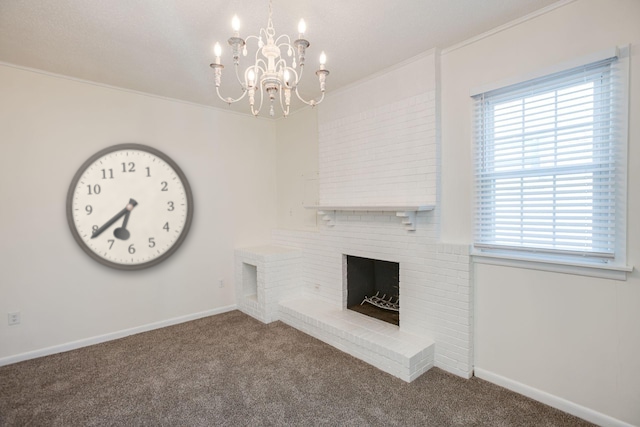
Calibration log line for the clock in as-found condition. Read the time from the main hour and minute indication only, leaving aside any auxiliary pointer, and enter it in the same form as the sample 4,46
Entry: 6,39
